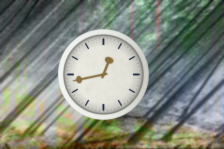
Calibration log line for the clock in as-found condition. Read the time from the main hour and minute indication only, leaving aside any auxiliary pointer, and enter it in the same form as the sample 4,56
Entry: 12,43
